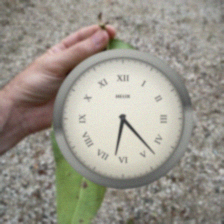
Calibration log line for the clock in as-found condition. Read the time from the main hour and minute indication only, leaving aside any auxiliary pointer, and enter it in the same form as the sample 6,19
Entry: 6,23
